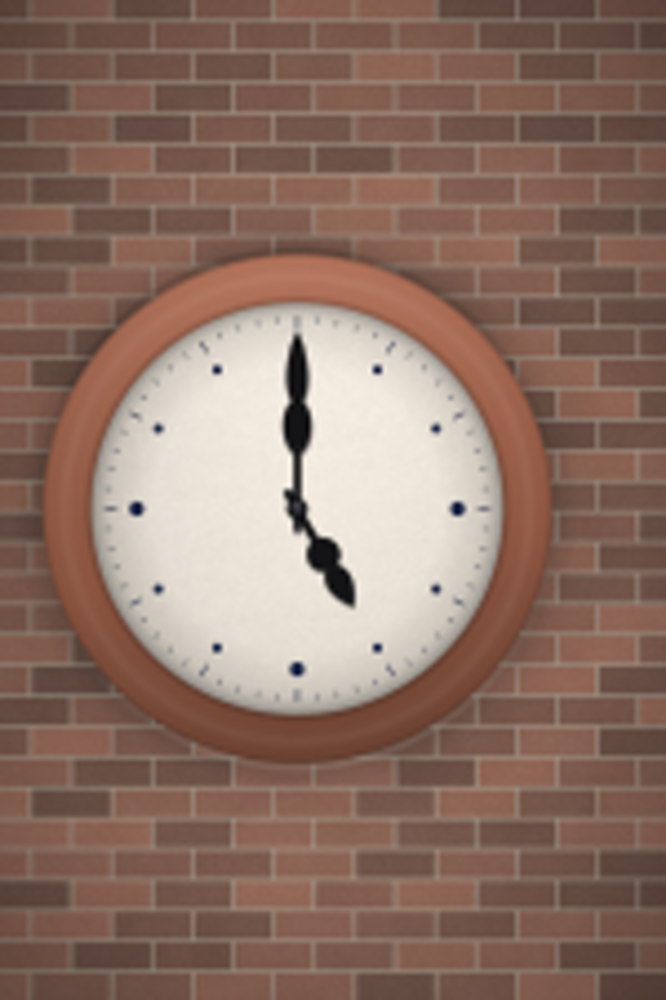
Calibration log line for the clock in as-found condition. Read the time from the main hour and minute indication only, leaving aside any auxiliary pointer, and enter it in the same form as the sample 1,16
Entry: 5,00
